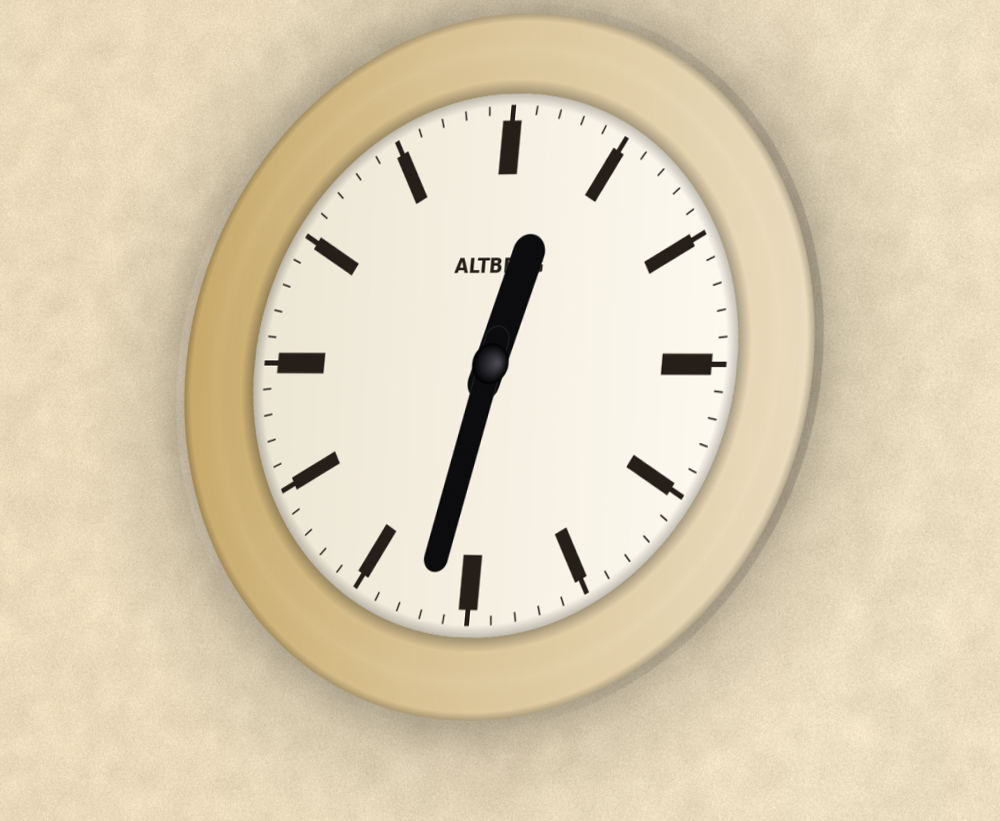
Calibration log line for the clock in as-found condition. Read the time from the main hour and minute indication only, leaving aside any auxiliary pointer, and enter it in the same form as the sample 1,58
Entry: 12,32
